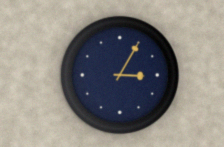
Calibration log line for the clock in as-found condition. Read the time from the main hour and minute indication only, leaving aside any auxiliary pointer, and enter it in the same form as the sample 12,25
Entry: 3,05
